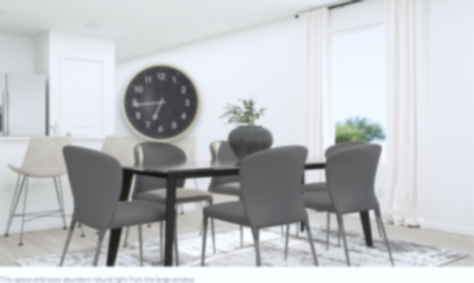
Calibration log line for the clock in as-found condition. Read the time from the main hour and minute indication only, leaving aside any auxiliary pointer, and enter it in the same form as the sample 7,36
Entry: 6,44
